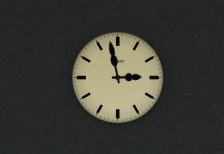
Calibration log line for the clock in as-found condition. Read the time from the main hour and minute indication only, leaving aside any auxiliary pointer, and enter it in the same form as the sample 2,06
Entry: 2,58
